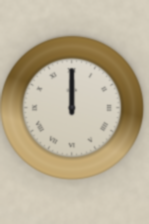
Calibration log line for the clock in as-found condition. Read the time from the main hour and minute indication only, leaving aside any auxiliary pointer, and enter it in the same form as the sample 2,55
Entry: 12,00
